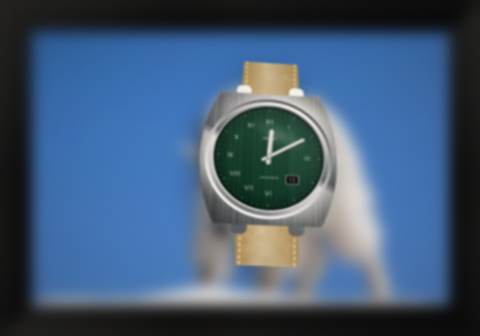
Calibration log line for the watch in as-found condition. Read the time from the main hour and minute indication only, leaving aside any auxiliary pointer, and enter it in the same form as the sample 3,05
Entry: 12,10
